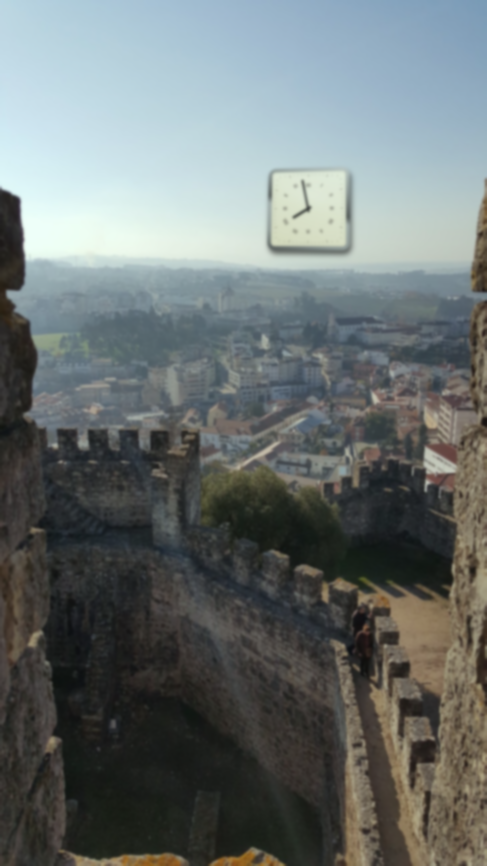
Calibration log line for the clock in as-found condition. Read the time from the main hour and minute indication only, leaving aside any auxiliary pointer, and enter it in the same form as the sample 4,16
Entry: 7,58
